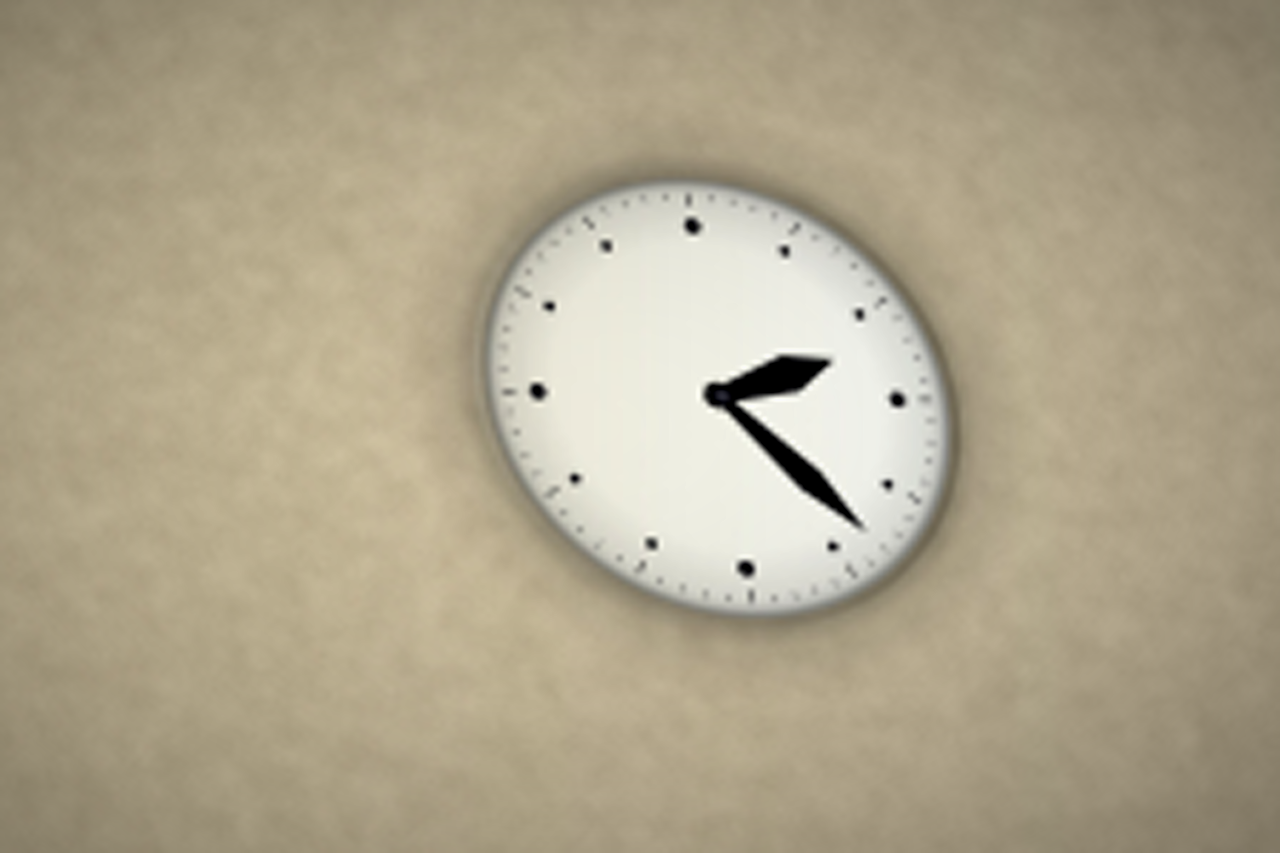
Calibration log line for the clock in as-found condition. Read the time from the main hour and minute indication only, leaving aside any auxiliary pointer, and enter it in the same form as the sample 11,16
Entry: 2,23
